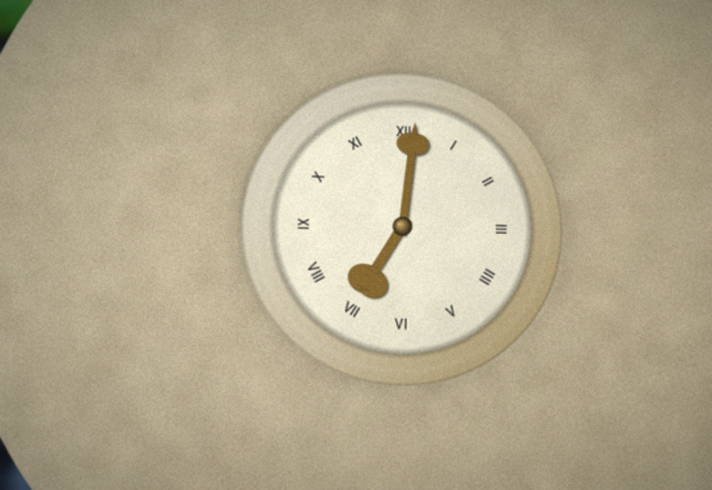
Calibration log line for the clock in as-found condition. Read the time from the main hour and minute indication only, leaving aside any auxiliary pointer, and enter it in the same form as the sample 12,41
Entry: 7,01
